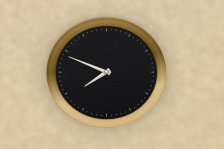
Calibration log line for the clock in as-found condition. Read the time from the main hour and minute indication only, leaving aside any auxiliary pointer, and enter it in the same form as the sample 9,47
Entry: 7,49
